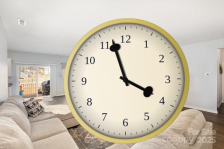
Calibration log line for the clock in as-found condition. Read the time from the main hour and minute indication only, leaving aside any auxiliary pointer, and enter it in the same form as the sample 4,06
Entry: 3,57
